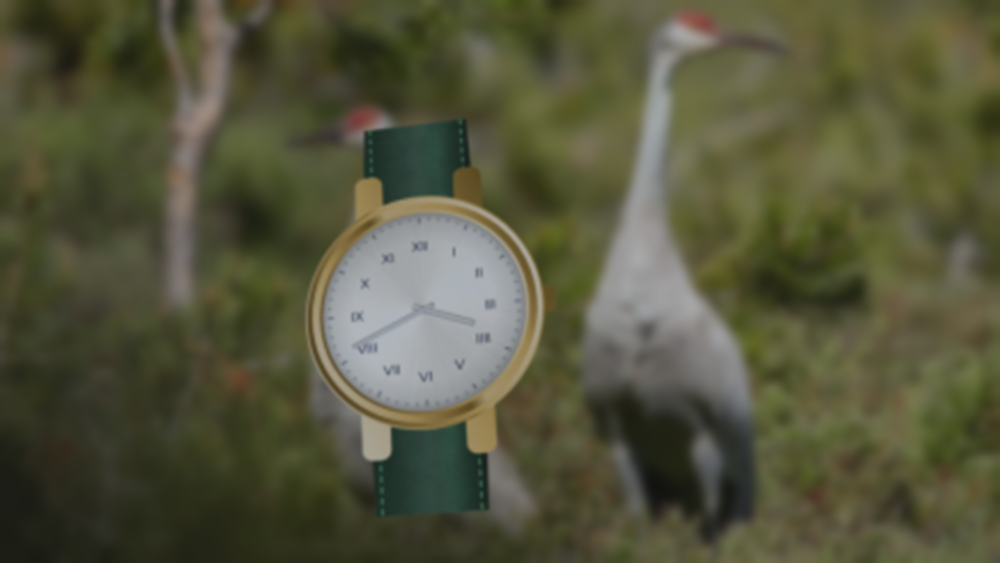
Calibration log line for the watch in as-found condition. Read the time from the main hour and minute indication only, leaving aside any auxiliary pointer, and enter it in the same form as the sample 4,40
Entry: 3,41
